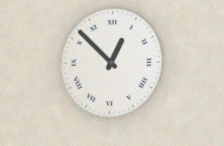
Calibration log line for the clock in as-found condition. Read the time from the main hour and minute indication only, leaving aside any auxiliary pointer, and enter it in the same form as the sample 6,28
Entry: 12,52
